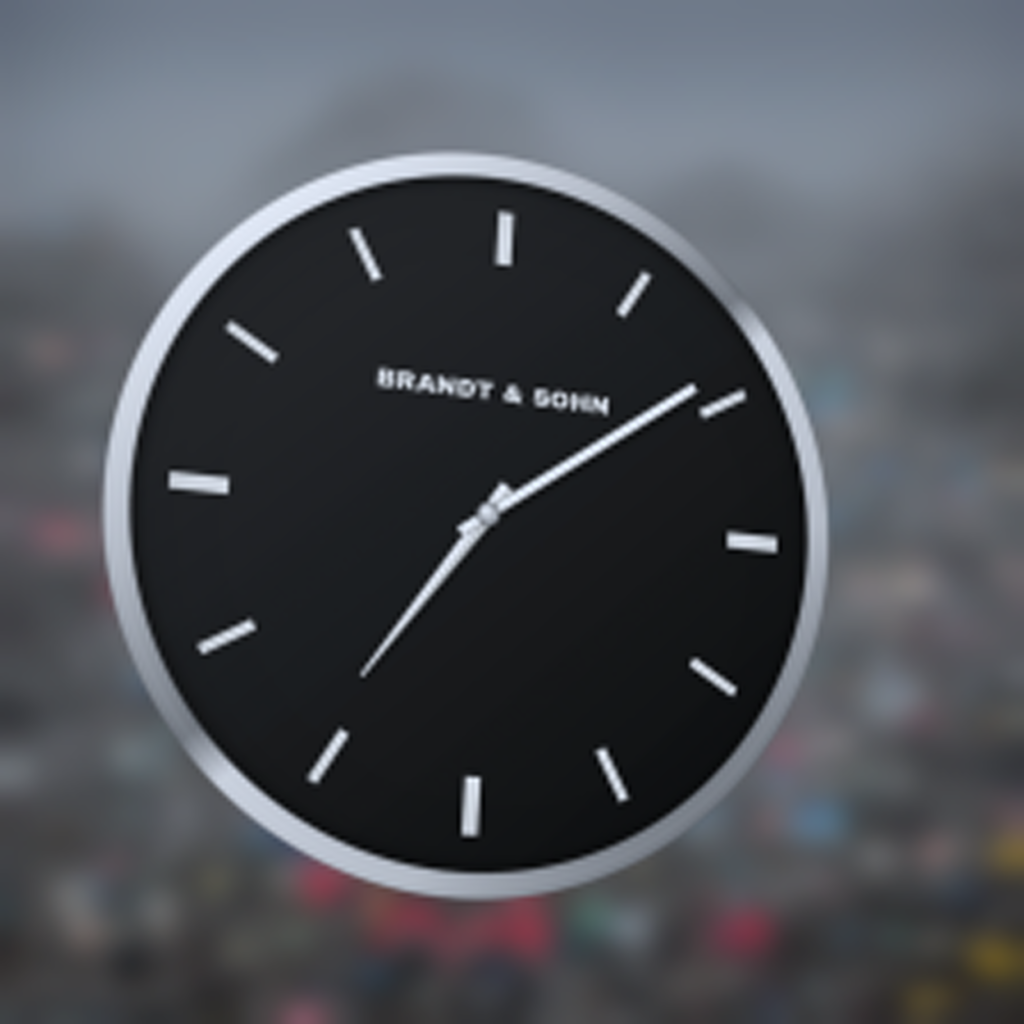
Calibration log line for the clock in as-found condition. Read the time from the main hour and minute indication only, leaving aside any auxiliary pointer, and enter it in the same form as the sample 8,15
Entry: 7,09
